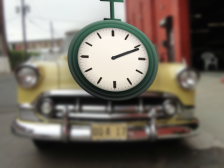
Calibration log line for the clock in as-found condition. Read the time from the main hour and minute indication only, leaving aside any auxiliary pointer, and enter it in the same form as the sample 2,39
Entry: 2,11
